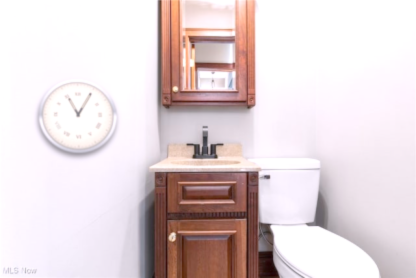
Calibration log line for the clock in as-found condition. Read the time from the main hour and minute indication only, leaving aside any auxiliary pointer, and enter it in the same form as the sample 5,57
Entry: 11,05
